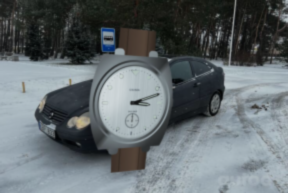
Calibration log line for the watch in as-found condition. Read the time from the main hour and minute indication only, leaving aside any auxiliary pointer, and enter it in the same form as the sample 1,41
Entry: 3,12
